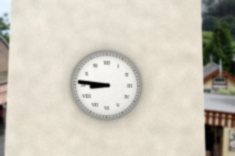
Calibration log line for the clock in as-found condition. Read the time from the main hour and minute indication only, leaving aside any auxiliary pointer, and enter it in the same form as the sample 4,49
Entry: 8,46
